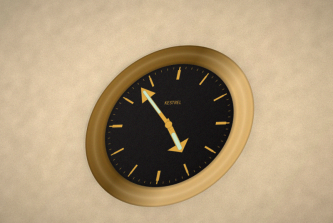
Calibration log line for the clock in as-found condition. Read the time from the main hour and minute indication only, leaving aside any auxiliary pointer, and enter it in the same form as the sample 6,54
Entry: 4,53
